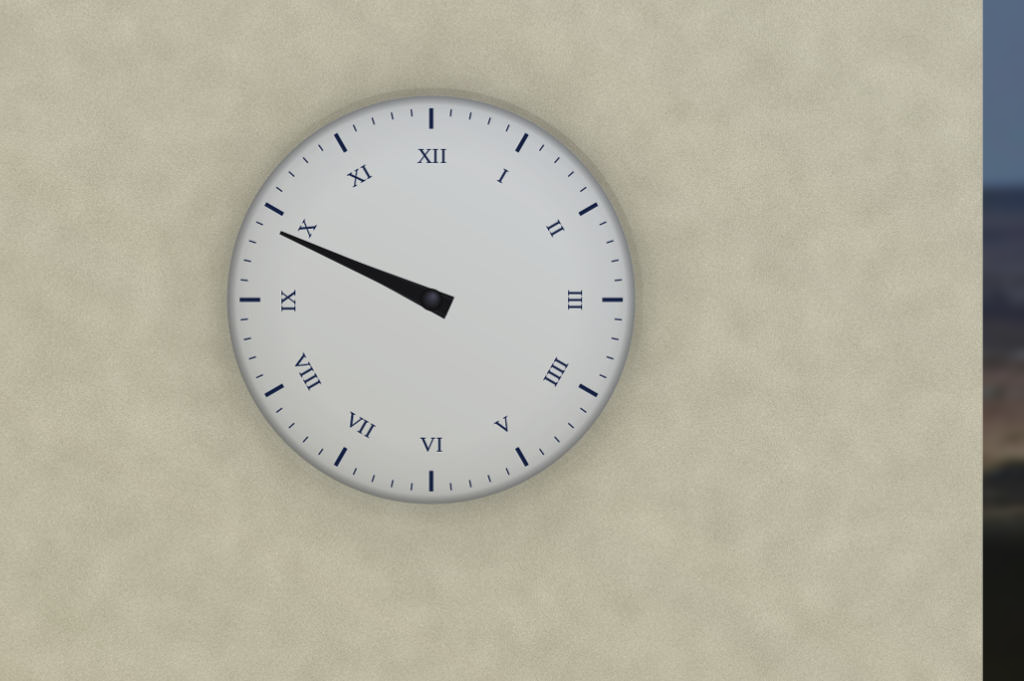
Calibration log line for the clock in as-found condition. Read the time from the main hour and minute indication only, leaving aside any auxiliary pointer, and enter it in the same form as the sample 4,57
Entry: 9,49
